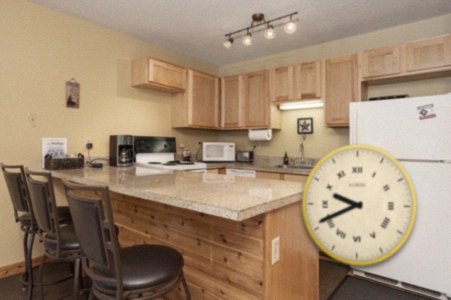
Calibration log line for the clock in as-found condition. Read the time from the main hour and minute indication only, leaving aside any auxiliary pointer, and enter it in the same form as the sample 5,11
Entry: 9,41
